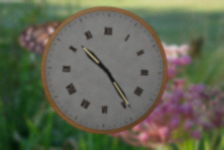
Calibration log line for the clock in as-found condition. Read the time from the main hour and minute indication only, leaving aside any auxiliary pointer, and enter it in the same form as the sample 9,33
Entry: 10,24
